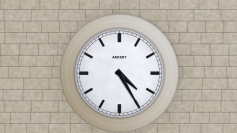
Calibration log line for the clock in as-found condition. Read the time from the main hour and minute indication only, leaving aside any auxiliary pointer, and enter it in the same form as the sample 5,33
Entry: 4,25
